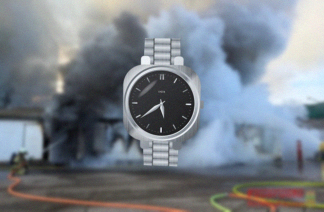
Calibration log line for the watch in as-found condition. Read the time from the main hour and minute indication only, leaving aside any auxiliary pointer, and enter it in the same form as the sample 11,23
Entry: 5,39
